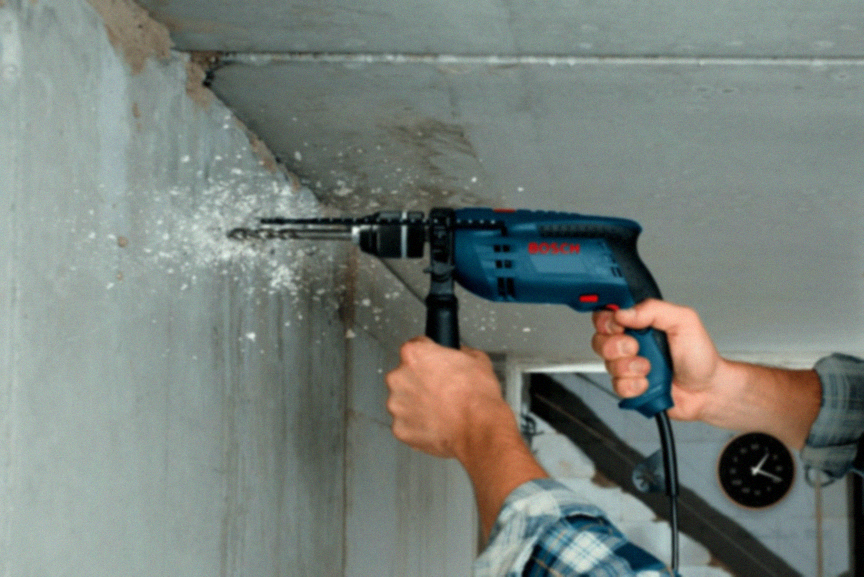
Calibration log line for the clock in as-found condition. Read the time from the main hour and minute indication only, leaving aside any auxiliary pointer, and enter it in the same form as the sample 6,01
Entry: 1,19
